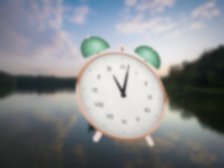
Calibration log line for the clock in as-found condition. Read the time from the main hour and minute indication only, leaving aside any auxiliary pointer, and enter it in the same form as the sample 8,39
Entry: 11,02
